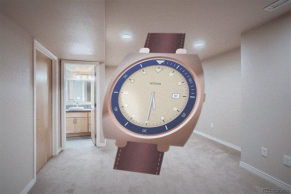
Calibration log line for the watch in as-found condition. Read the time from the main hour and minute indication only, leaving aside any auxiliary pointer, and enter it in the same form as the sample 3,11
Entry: 5,30
